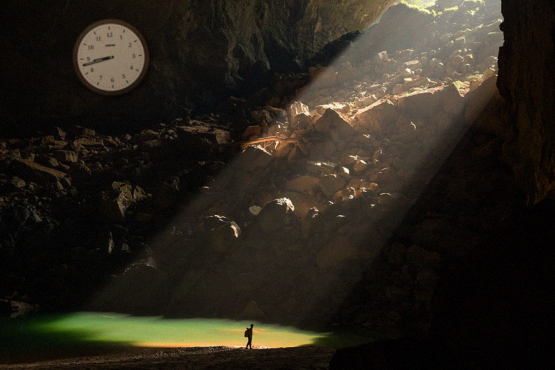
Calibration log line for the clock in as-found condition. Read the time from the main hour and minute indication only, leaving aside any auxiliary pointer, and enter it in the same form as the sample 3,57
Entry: 8,43
